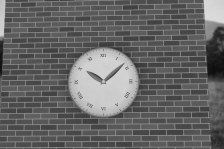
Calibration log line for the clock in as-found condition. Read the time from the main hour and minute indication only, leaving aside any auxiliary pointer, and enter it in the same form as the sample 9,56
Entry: 10,08
